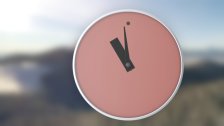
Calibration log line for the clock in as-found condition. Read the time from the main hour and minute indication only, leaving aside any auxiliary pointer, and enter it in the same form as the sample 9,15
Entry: 10,59
